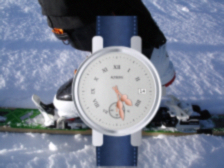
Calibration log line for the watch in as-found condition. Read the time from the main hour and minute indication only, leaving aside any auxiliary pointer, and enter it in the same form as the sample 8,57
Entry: 4,28
